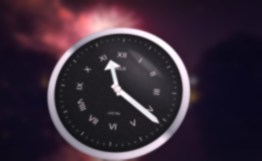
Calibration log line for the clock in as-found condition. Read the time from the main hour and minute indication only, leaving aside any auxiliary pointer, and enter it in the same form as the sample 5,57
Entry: 11,21
